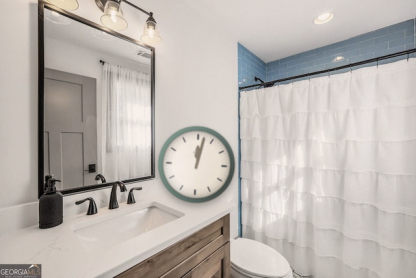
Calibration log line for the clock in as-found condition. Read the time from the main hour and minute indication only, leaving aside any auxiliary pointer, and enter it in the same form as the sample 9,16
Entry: 12,02
